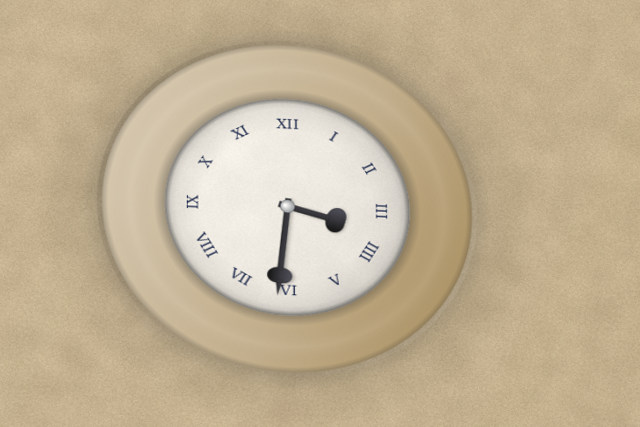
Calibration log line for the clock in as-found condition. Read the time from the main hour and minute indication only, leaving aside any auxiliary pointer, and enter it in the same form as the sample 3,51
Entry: 3,31
